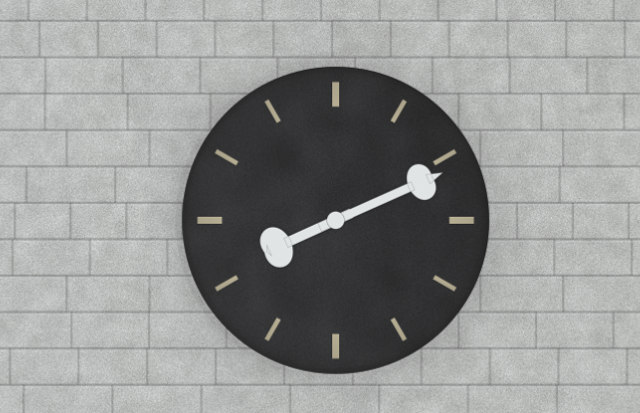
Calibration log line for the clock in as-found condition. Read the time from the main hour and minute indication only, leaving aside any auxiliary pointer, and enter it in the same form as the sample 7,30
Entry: 8,11
